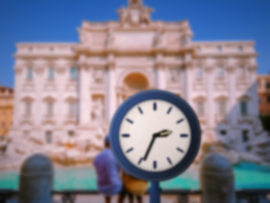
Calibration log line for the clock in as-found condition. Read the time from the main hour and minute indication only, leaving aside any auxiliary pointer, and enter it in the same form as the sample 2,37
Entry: 2,34
